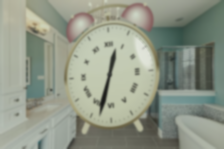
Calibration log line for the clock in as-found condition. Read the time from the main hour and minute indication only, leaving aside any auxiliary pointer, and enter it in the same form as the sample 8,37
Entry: 12,33
